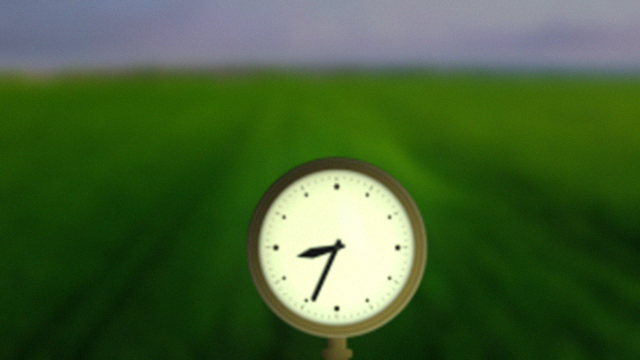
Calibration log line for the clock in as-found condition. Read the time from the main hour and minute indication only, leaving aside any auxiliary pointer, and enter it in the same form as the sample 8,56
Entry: 8,34
